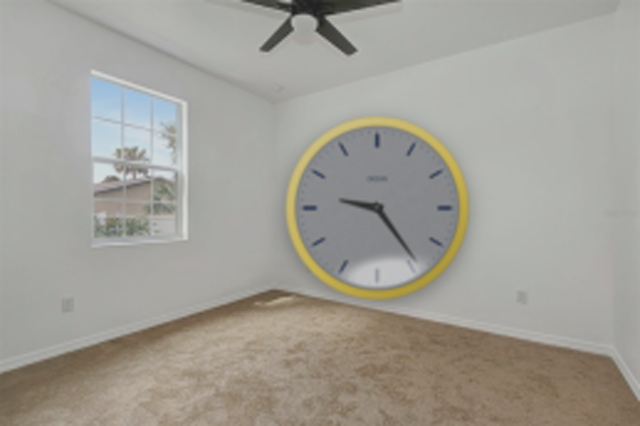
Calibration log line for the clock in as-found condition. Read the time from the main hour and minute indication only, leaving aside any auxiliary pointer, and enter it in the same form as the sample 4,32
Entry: 9,24
